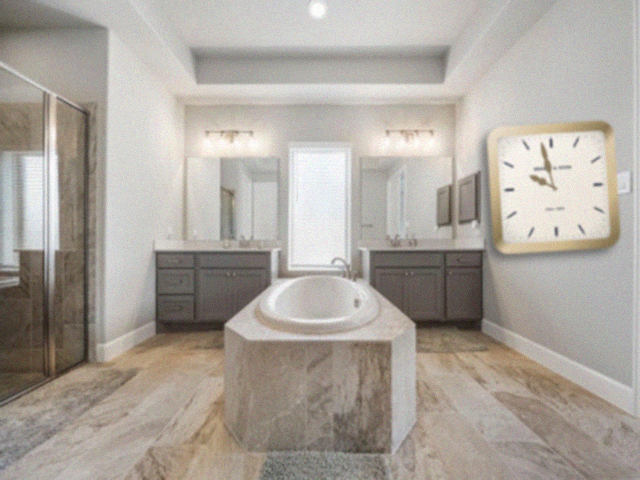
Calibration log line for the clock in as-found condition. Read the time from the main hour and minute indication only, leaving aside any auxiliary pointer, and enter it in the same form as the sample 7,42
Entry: 9,58
